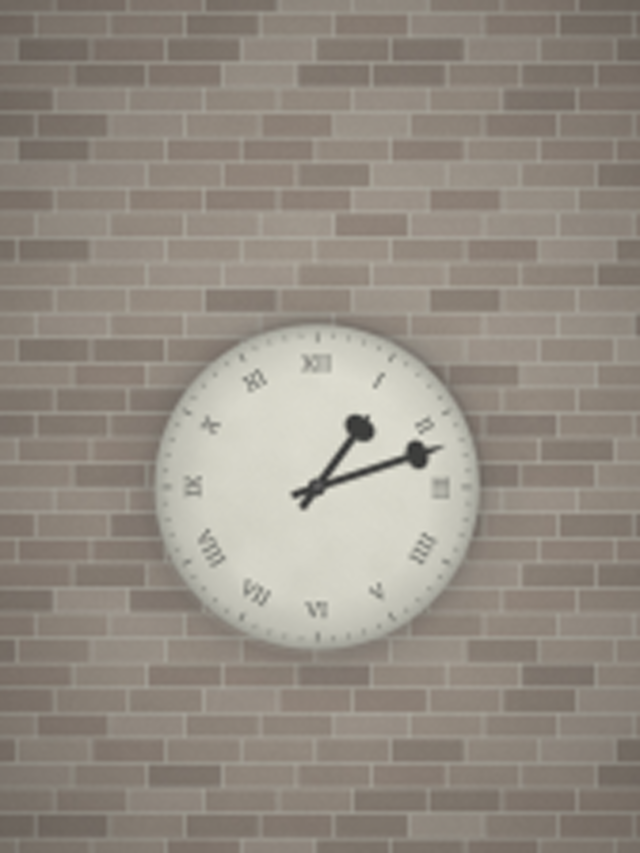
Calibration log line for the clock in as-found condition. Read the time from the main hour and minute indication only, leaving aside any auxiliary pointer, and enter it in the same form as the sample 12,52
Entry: 1,12
